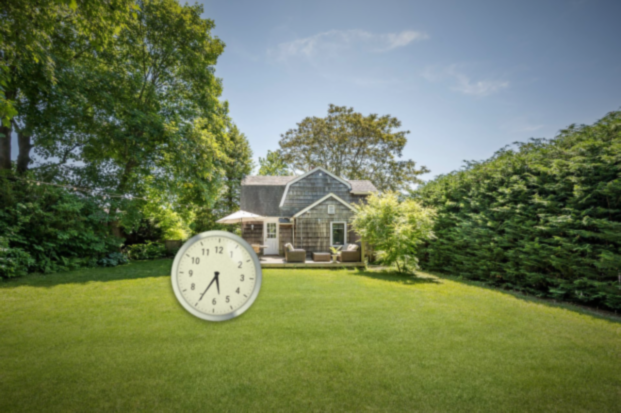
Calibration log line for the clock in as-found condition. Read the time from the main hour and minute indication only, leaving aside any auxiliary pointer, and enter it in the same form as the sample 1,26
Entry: 5,35
